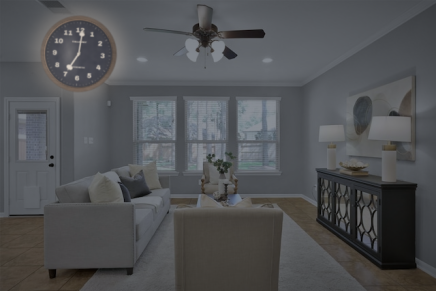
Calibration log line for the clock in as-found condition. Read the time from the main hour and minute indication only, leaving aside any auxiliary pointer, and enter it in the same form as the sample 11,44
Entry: 7,01
